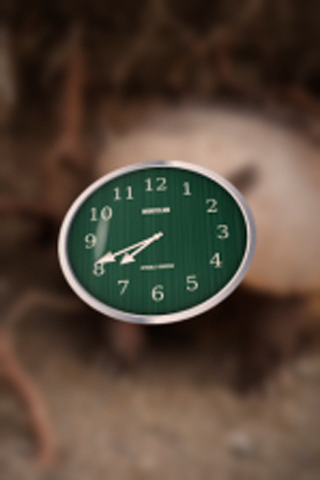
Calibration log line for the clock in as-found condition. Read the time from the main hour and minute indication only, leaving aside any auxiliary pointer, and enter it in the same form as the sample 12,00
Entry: 7,41
